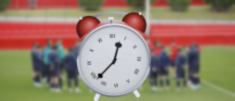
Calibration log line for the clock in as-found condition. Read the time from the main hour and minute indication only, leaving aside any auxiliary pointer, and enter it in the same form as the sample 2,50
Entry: 12,38
